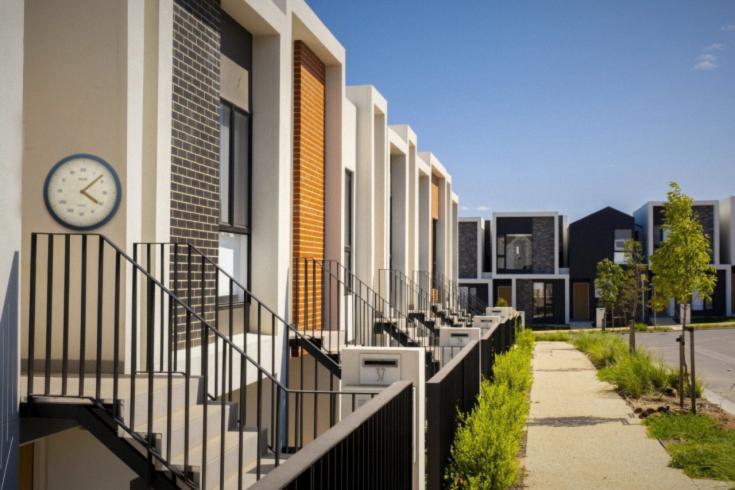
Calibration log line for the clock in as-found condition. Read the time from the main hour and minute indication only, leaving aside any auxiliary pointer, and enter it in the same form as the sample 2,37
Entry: 4,08
